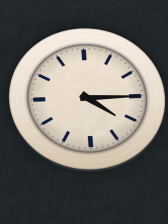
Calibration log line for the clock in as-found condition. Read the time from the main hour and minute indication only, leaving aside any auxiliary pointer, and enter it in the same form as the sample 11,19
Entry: 4,15
